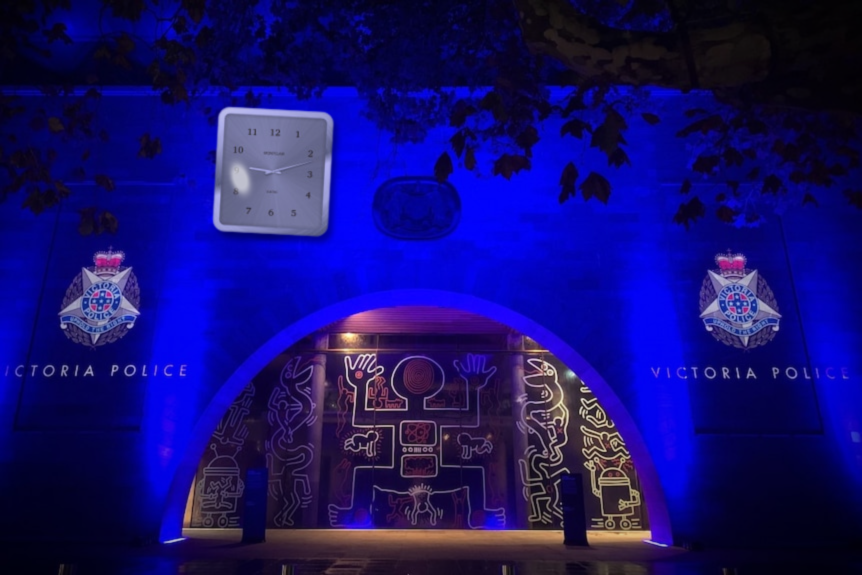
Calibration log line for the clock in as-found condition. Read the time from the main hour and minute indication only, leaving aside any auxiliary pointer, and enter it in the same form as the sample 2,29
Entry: 9,12
